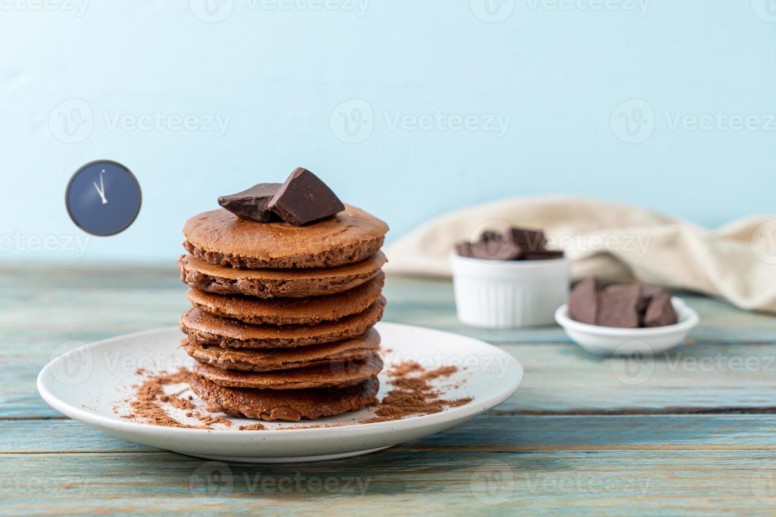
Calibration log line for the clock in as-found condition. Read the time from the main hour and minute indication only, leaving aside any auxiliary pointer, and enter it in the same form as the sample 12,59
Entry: 10,59
